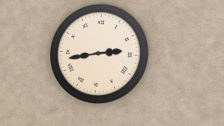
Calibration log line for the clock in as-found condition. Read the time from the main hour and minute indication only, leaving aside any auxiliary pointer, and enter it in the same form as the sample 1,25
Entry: 2,43
